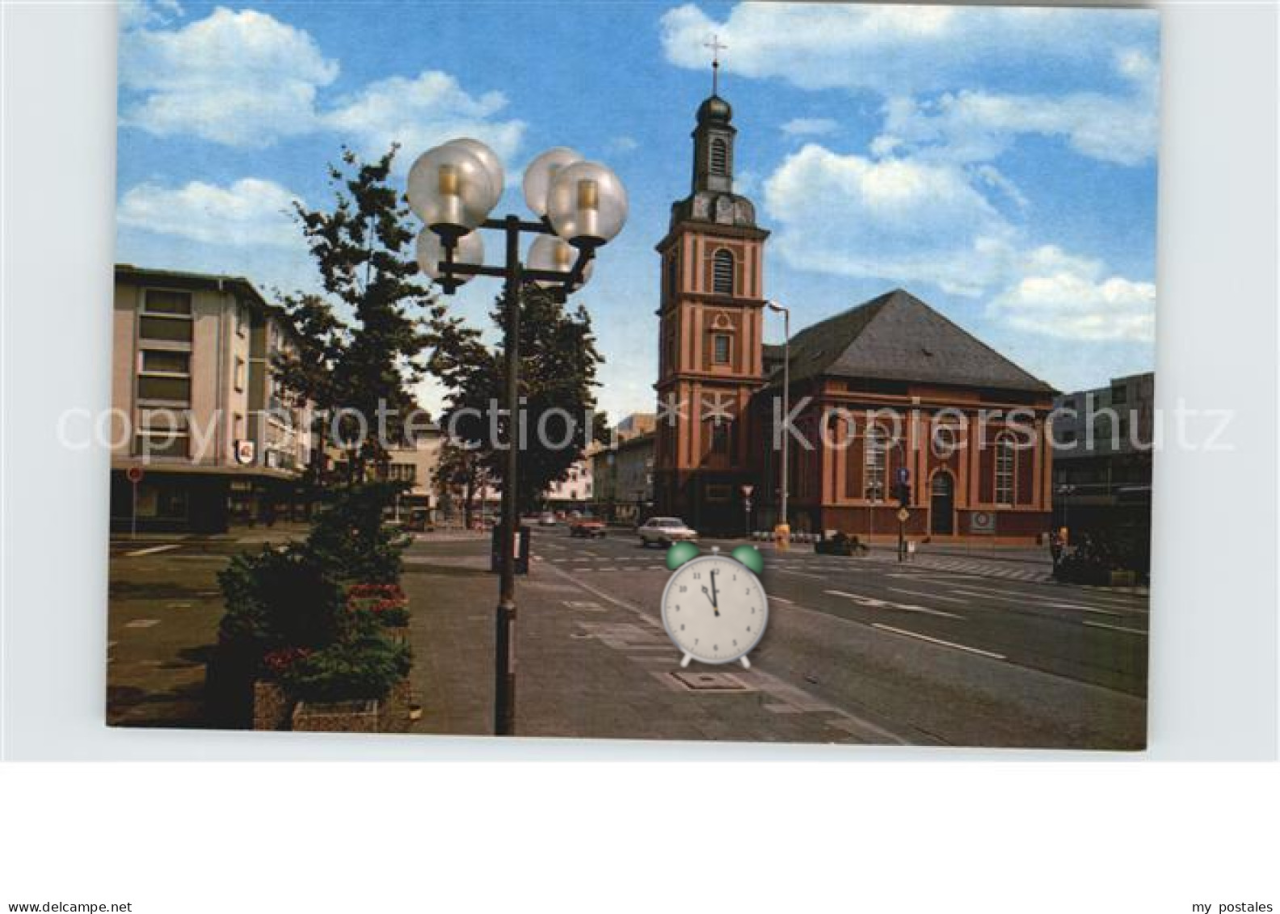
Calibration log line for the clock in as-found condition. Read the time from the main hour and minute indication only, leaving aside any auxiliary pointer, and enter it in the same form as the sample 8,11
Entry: 10,59
